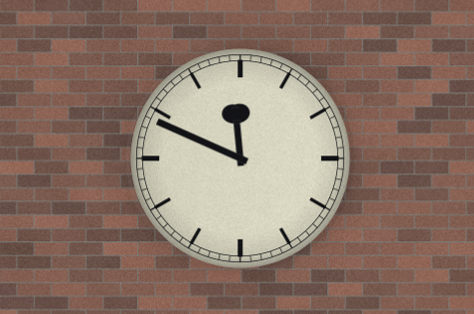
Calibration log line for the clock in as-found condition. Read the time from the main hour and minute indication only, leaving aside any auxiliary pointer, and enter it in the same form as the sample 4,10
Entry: 11,49
